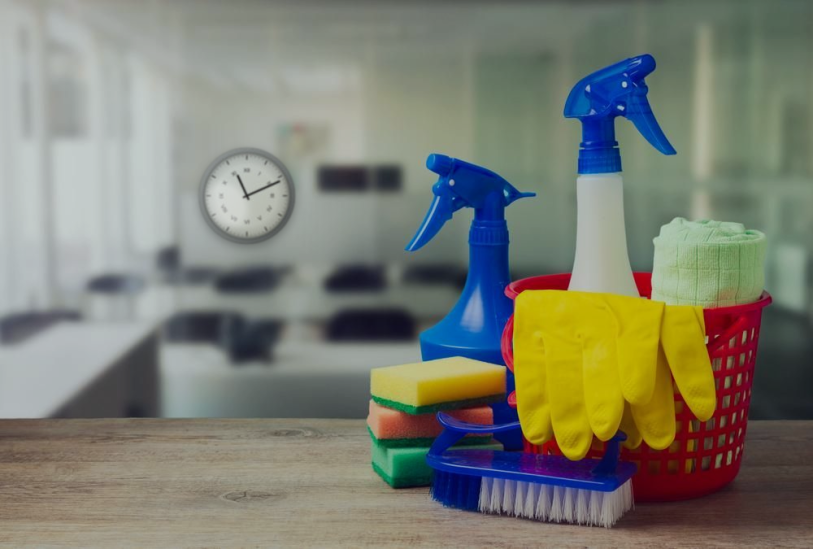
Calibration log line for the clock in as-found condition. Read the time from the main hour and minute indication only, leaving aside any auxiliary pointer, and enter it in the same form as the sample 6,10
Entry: 11,11
